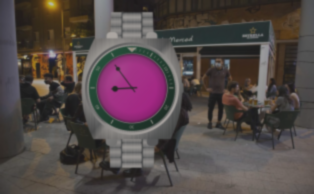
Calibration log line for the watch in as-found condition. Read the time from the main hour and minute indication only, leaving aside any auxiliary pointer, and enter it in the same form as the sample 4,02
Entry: 8,54
